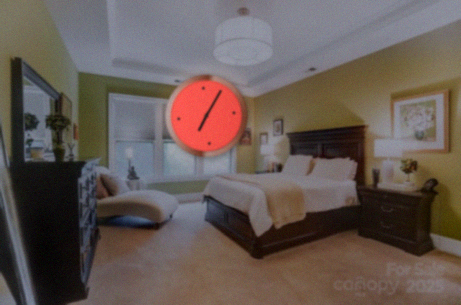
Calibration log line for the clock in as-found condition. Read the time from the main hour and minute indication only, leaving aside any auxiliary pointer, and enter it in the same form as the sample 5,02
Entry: 7,06
